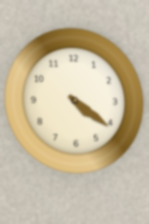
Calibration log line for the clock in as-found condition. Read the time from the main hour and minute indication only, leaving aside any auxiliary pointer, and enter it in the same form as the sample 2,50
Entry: 4,21
